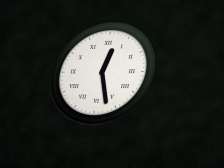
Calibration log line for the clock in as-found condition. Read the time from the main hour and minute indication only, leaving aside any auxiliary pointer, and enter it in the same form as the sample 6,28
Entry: 12,27
